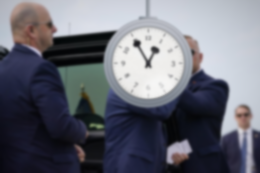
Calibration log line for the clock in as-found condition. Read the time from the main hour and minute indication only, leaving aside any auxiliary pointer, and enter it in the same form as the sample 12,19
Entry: 12,55
